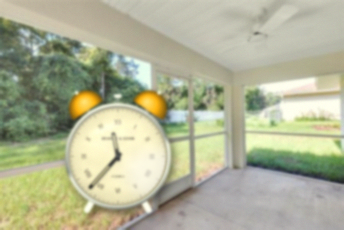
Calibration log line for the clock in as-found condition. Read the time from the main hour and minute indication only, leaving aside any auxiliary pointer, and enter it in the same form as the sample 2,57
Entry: 11,37
